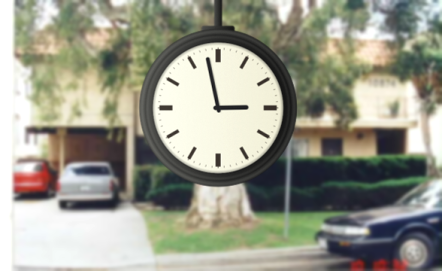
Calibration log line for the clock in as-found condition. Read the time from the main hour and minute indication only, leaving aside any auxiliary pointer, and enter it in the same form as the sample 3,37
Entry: 2,58
